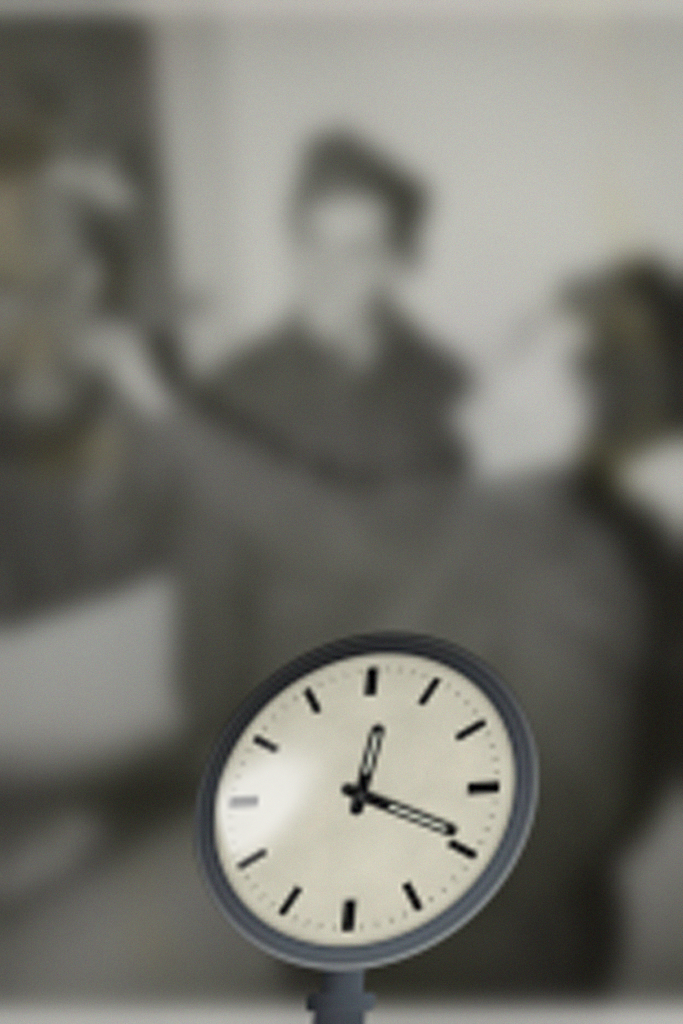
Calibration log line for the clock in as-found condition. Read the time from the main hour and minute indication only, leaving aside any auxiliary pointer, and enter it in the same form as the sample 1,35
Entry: 12,19
